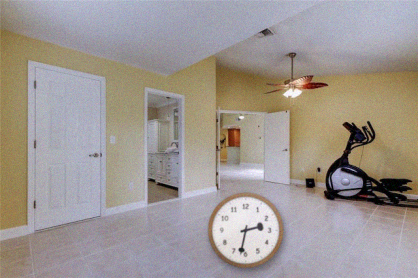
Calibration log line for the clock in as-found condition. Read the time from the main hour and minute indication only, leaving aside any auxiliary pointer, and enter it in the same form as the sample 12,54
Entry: 2,32
